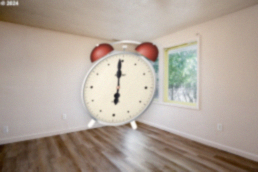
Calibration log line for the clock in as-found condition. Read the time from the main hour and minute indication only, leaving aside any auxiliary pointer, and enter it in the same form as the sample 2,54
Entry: 5,59
